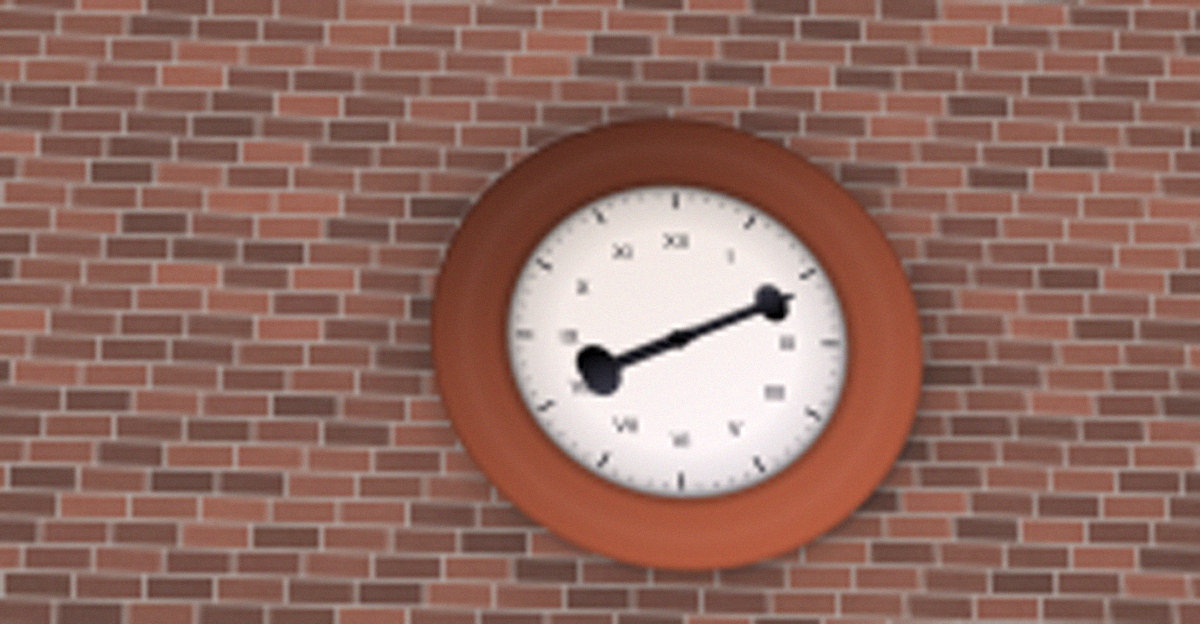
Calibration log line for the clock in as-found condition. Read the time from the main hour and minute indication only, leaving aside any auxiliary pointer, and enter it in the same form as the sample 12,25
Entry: 8,11
